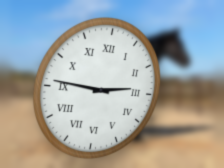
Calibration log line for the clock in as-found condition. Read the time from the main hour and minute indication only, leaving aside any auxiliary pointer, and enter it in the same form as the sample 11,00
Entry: 2,46
